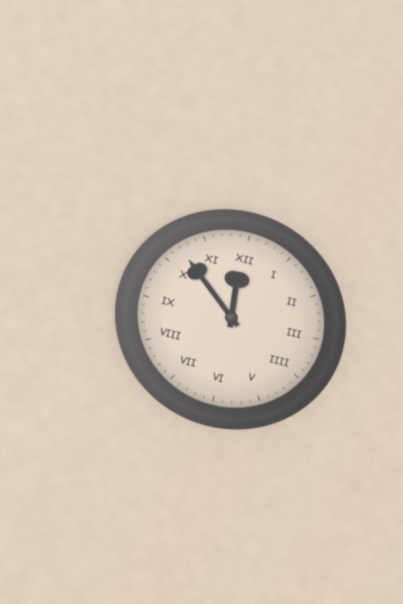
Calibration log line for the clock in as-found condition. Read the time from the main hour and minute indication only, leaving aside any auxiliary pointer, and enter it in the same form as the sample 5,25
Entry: 11,52
